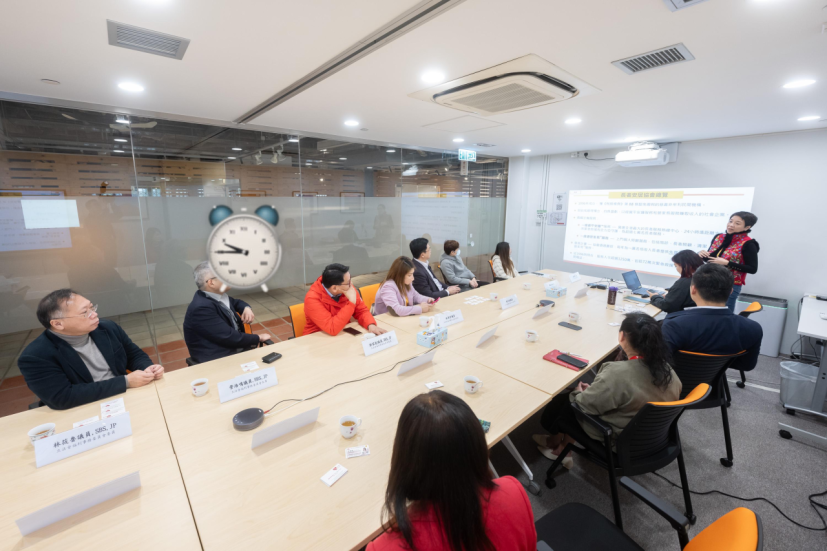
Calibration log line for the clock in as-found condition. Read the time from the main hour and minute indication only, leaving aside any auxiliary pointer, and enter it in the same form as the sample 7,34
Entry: 9,45
